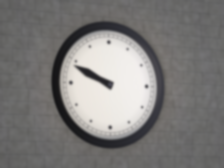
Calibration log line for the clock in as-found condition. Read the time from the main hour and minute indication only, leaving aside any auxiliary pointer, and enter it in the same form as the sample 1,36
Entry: 9,49
